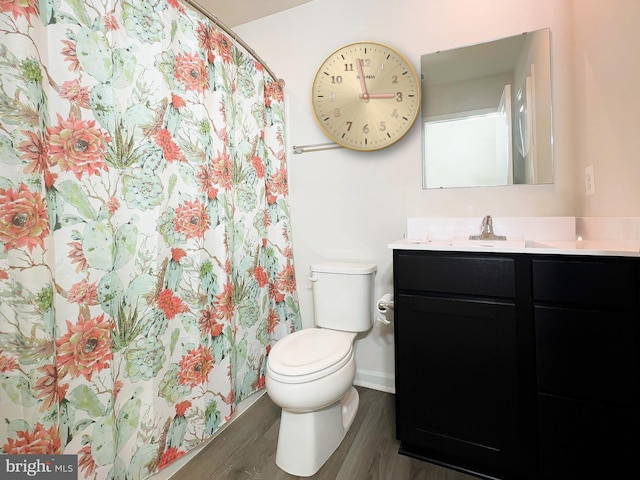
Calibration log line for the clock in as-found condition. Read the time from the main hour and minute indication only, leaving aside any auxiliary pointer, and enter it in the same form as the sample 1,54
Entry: 2,58
